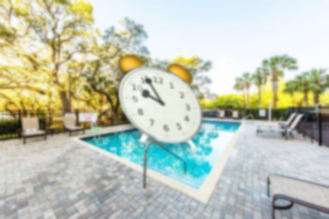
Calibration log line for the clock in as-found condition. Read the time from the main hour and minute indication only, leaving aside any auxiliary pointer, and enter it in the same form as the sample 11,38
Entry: 9,56
